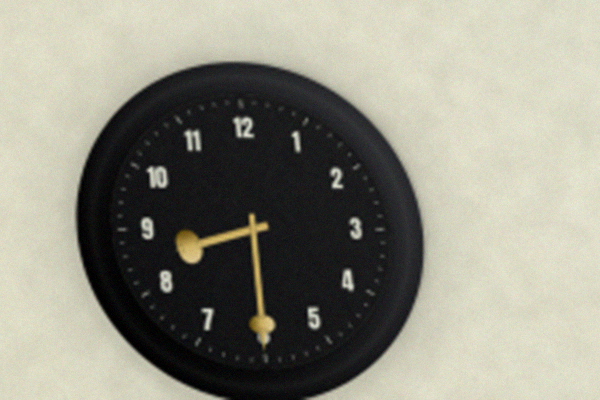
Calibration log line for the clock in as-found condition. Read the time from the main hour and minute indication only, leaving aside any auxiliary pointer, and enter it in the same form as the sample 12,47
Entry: 8,30
